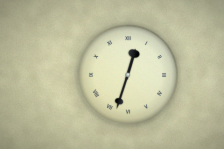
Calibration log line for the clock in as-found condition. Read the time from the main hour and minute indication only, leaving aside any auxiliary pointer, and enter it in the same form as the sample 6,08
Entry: 12,33
